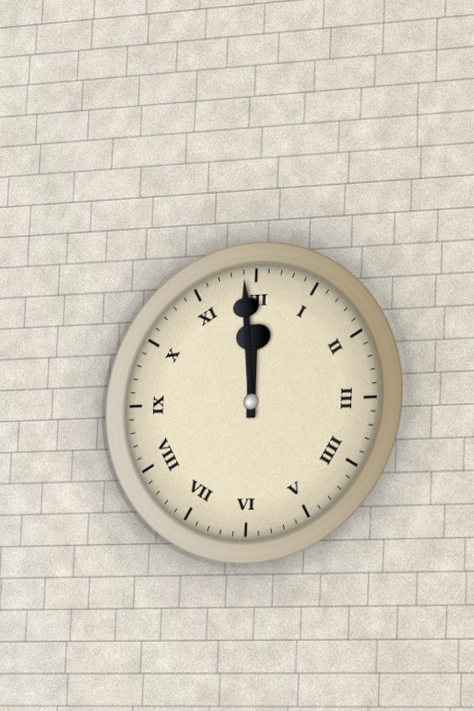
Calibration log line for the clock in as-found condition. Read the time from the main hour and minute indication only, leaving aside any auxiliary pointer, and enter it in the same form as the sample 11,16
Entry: 11,59
